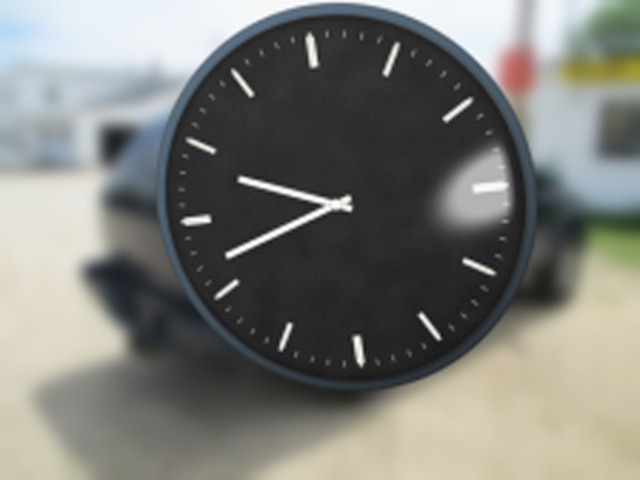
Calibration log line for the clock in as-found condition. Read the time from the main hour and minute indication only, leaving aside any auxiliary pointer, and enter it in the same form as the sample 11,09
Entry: 9,42
